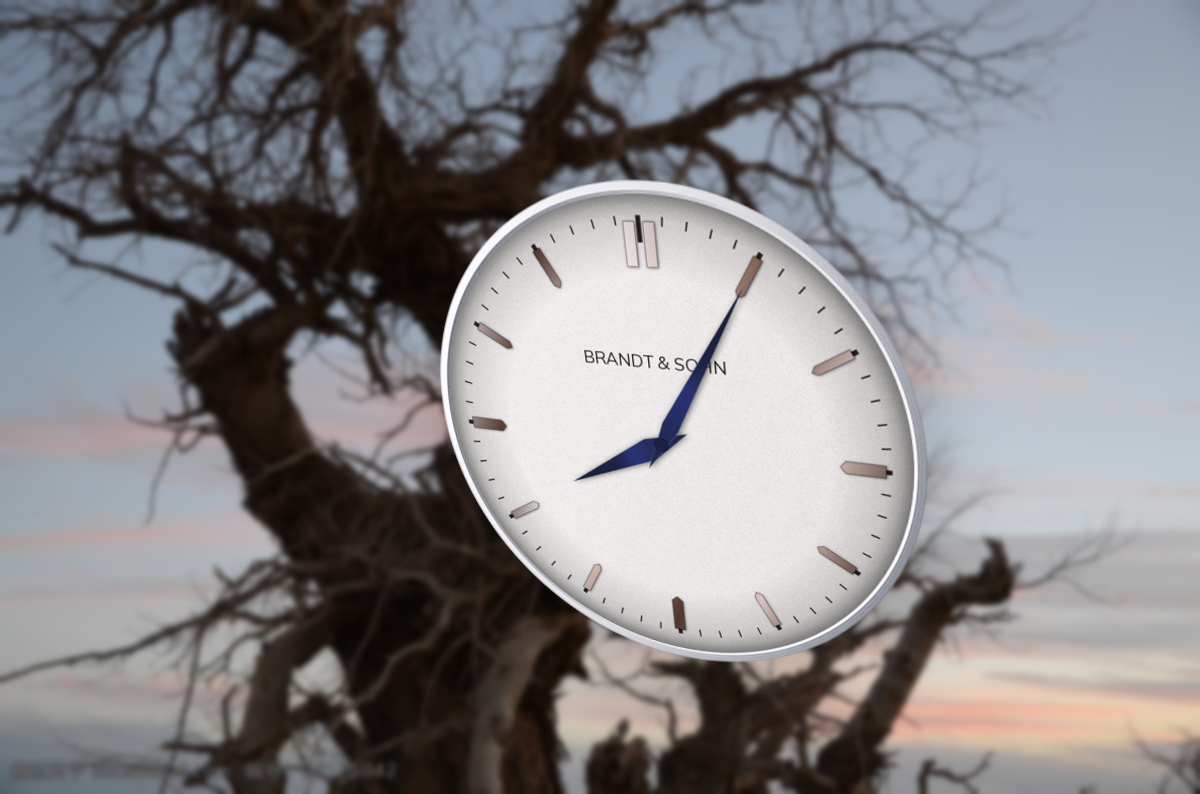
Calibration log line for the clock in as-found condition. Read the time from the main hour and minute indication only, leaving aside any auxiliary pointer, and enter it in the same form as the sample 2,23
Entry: 8,05
